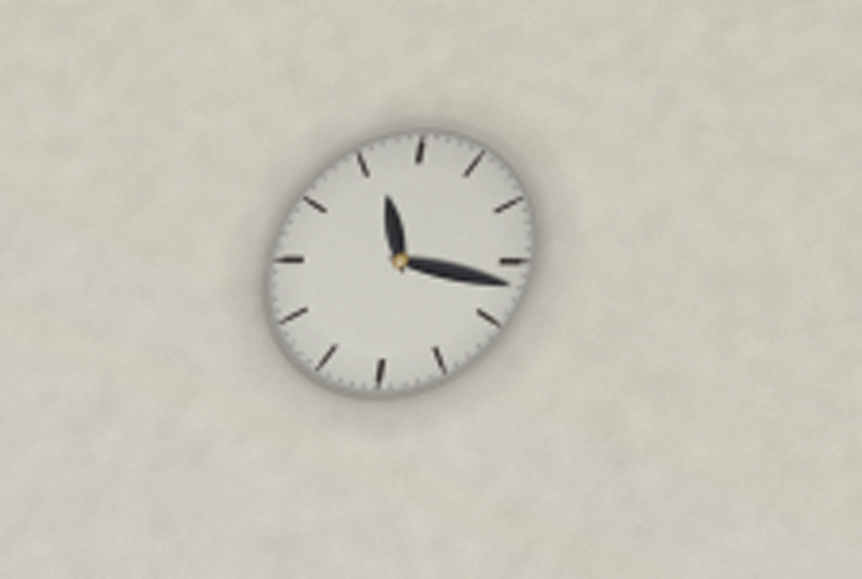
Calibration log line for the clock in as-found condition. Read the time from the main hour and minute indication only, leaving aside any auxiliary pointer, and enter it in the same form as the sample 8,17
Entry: 11,17
